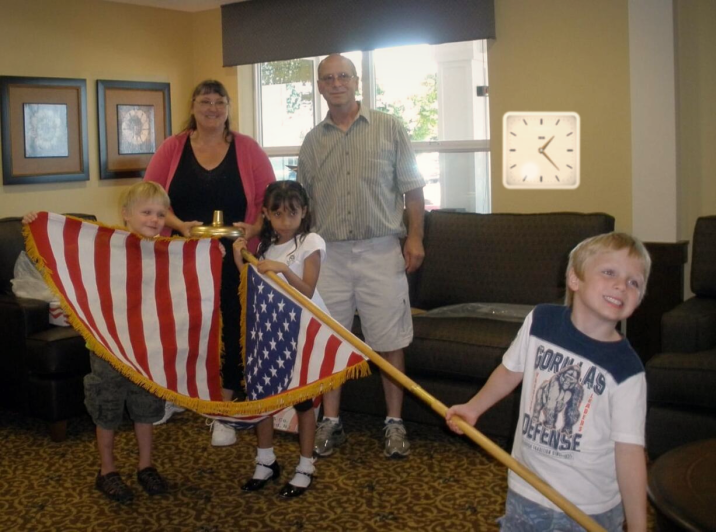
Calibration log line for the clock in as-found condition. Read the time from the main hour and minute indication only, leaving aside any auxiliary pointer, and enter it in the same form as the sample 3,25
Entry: 1,23
